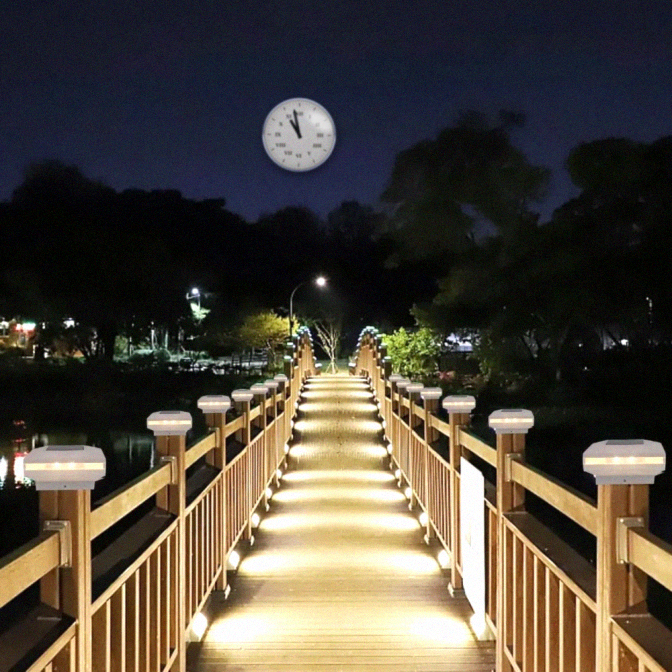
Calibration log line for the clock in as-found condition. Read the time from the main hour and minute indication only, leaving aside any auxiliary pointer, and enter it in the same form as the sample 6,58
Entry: 10,58
